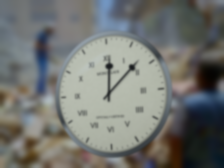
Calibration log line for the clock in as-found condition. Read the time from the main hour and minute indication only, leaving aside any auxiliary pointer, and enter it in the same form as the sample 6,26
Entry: 12,08
